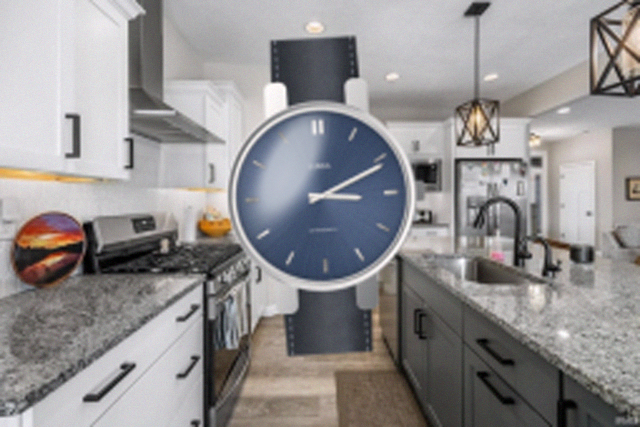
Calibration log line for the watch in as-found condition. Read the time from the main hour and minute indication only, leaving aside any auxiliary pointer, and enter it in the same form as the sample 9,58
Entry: 3,11
